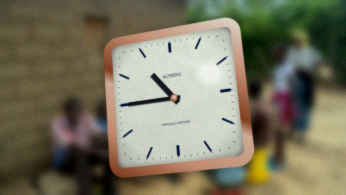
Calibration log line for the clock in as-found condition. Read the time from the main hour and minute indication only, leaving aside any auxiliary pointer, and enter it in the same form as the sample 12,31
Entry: 10,45
